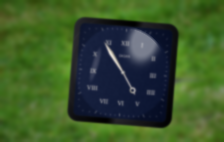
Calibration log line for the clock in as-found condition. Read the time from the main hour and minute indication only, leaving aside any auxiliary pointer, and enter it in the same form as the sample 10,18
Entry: 4,54
